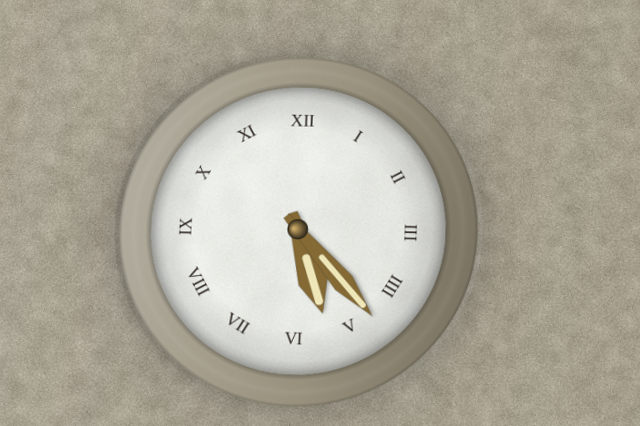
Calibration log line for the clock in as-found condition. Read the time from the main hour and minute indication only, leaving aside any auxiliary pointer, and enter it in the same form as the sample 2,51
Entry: 5,23
